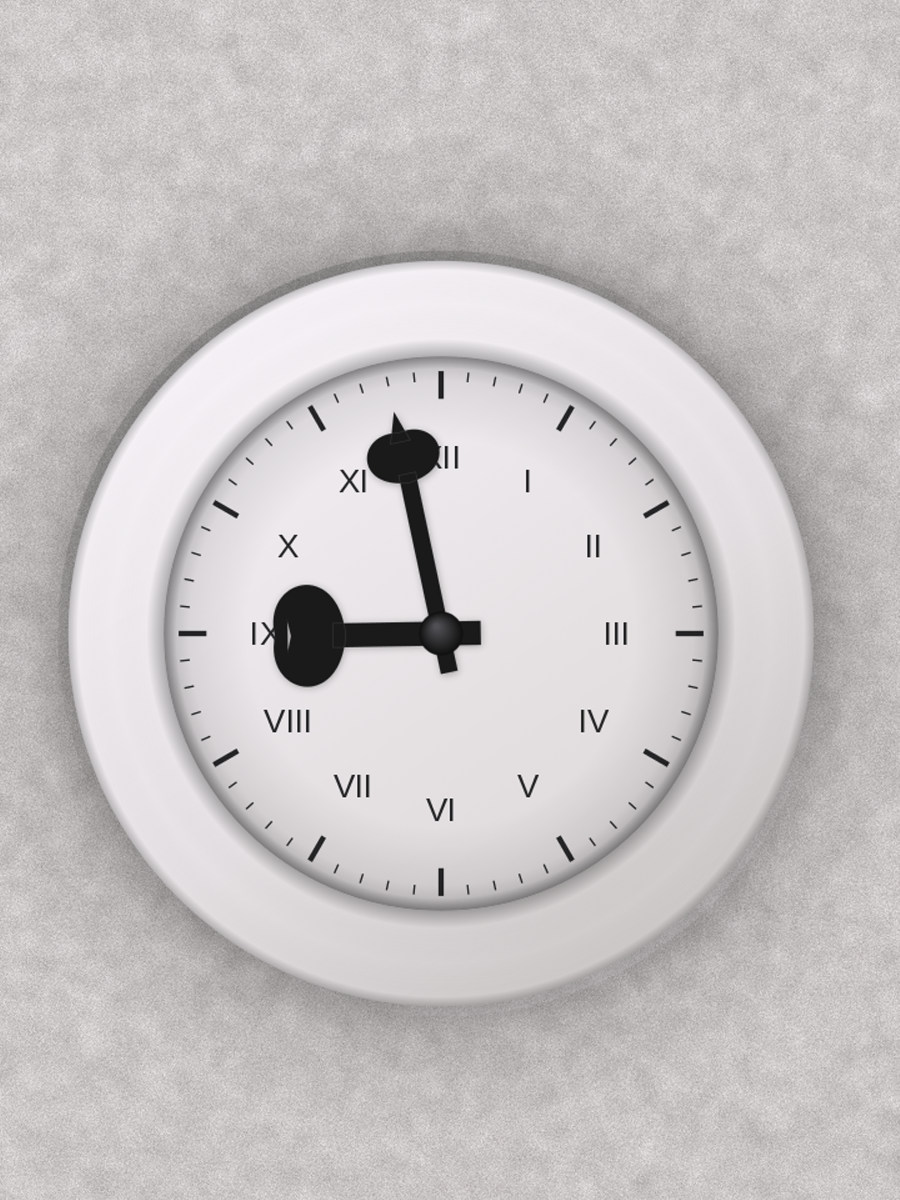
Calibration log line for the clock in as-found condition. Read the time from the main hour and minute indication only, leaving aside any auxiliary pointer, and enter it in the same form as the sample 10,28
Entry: 8,58
